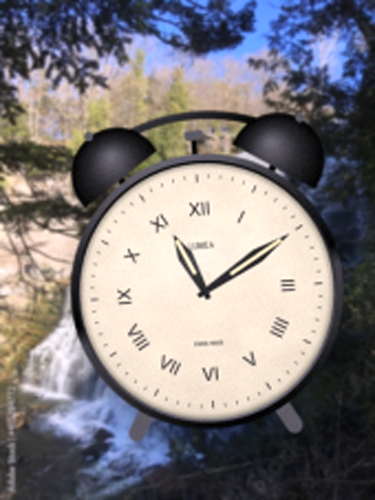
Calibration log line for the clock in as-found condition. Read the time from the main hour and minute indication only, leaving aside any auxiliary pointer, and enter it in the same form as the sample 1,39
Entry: 11,10
